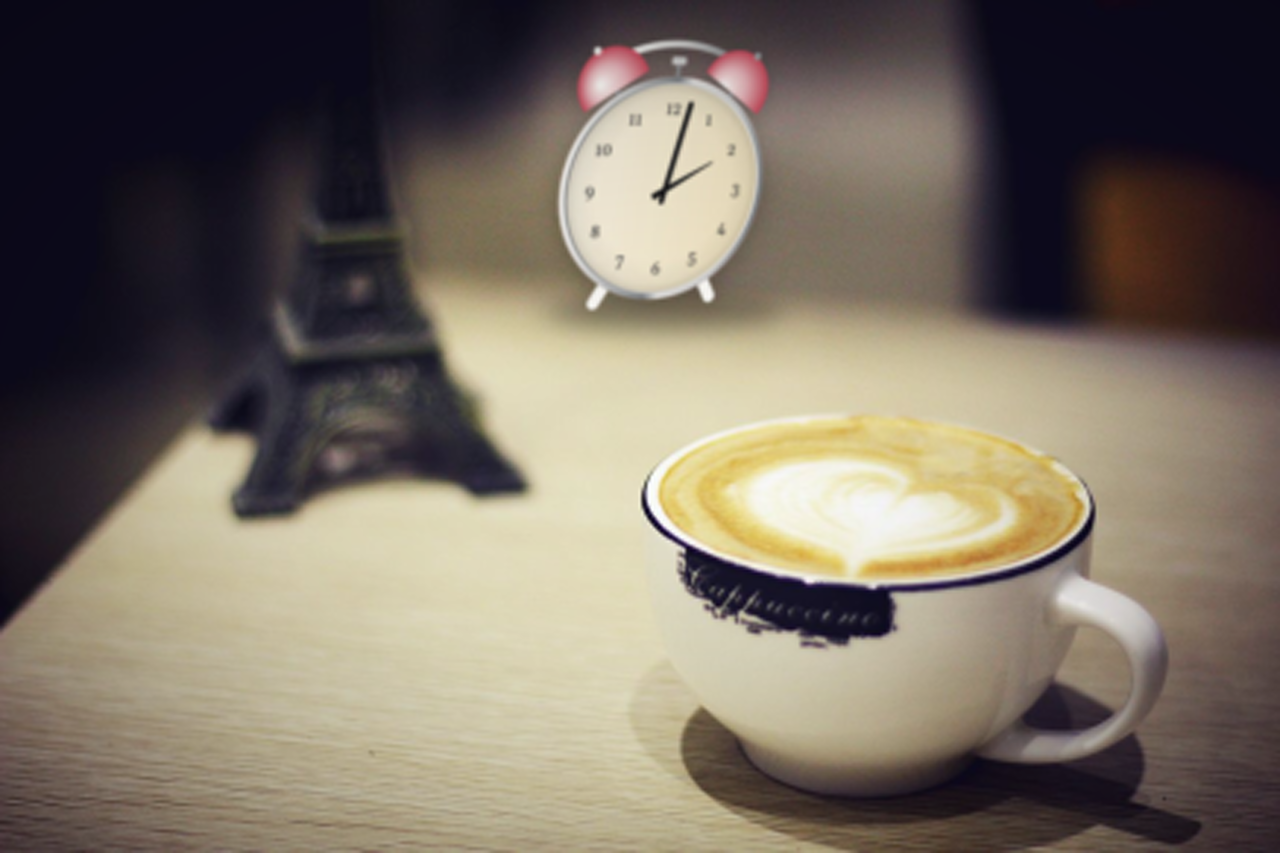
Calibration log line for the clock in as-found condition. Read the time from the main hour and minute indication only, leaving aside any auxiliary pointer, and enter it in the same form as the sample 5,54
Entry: 2,02
